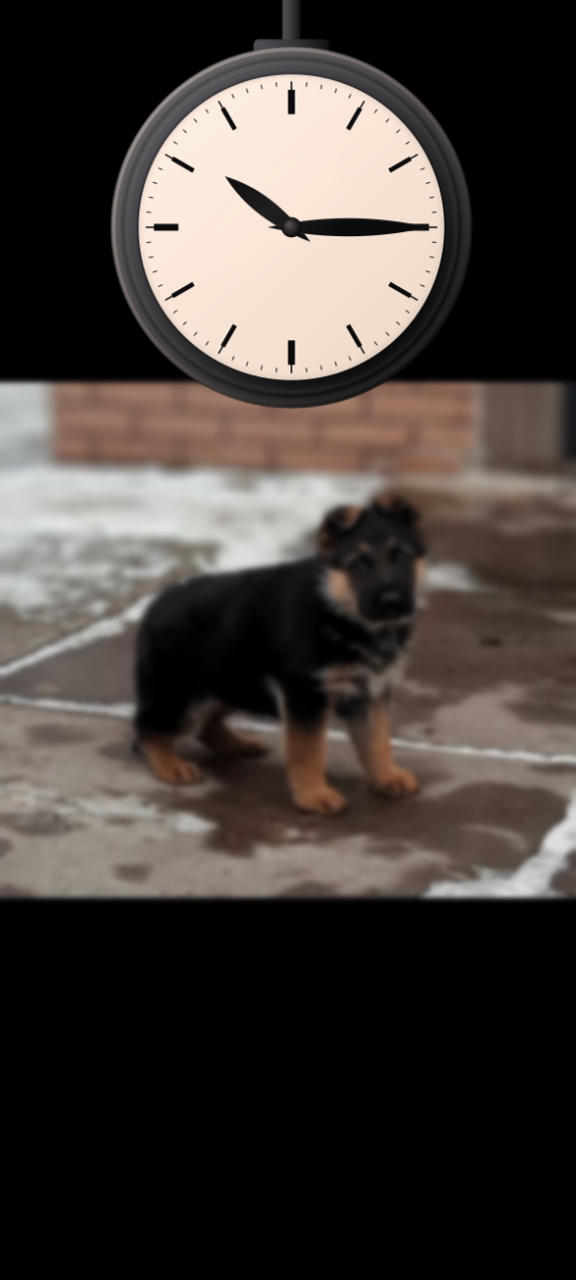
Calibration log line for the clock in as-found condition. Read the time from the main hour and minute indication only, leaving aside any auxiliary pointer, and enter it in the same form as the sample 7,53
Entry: 10,15
